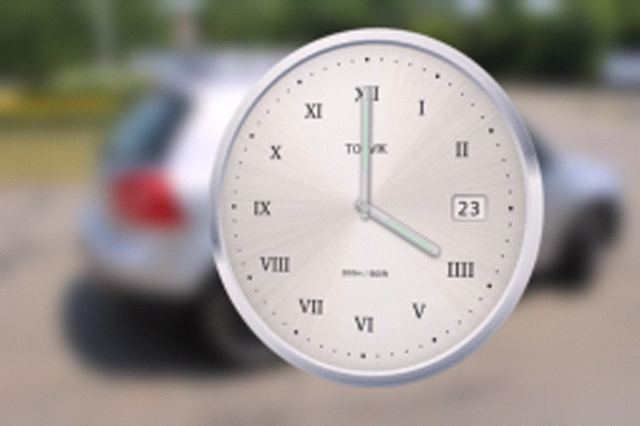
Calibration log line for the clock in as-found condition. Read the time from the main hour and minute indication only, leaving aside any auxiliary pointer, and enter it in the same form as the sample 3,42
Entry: 4,00
